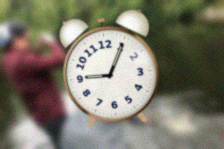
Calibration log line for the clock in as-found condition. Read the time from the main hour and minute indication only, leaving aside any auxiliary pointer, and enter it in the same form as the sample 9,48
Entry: 9,05
